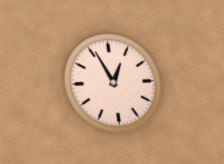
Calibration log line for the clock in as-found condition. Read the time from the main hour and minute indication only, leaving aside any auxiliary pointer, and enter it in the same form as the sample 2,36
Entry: 12,56
